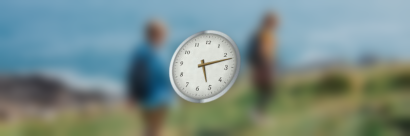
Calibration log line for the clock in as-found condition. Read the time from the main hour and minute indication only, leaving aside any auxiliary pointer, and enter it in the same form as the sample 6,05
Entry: 5,12
